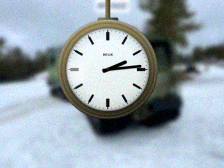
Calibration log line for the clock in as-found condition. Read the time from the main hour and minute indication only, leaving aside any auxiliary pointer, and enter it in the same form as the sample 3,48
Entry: 2,14
